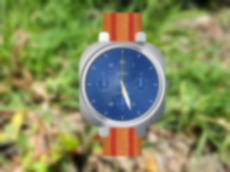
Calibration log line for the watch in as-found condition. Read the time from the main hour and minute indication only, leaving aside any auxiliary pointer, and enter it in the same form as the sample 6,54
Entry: 5,27
